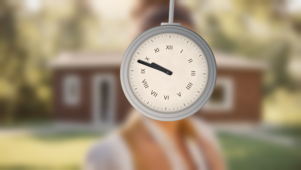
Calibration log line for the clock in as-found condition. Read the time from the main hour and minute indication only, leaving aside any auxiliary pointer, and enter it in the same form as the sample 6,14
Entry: 9,48
